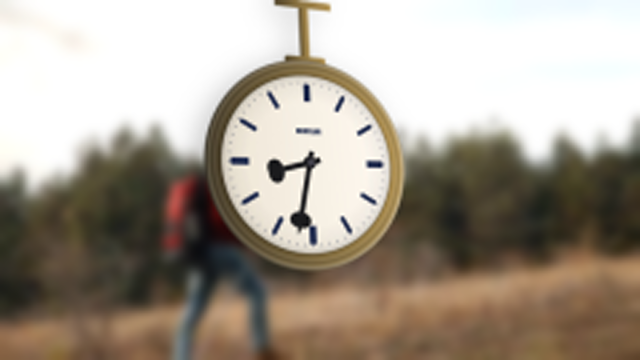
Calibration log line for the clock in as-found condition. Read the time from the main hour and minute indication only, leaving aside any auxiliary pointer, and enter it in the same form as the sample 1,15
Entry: 8,32
